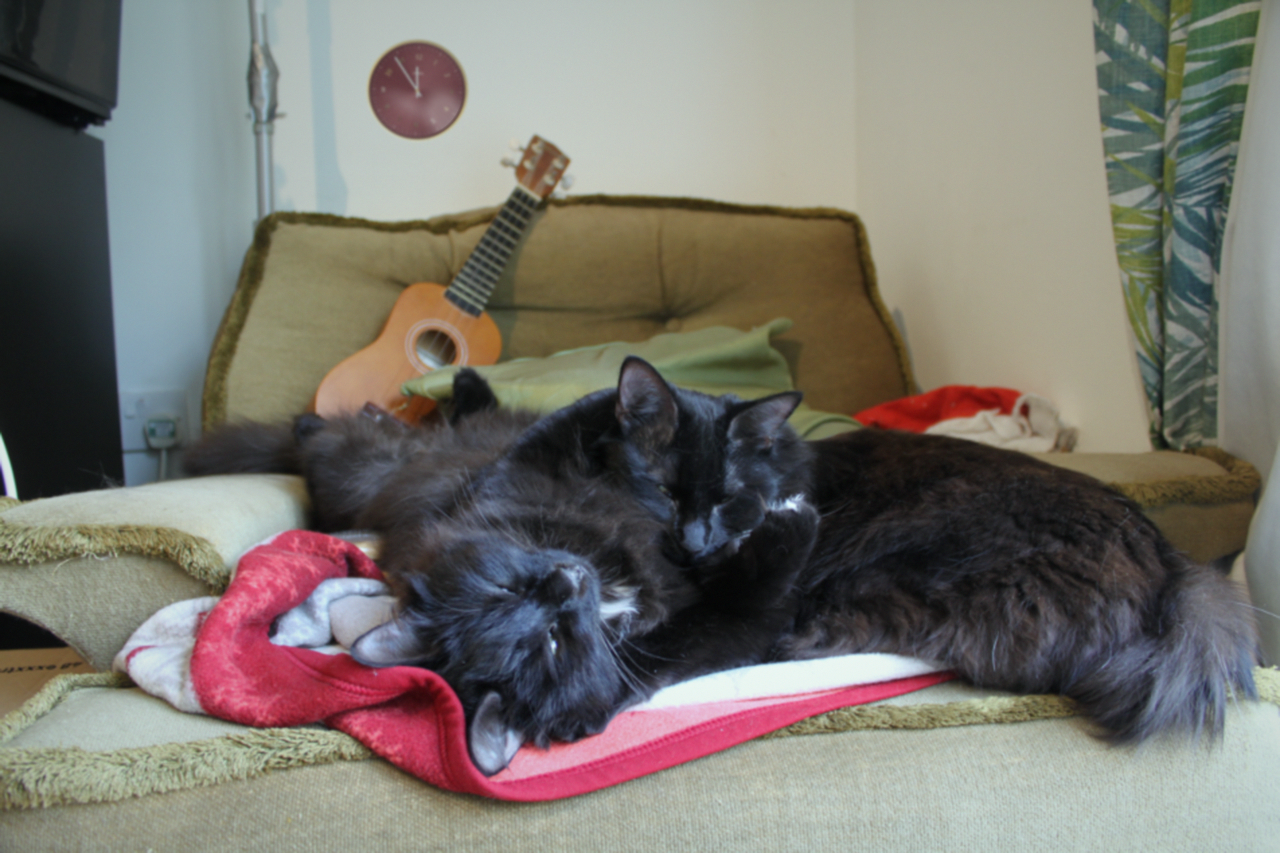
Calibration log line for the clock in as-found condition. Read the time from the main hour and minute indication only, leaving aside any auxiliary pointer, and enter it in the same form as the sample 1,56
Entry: 11,54
